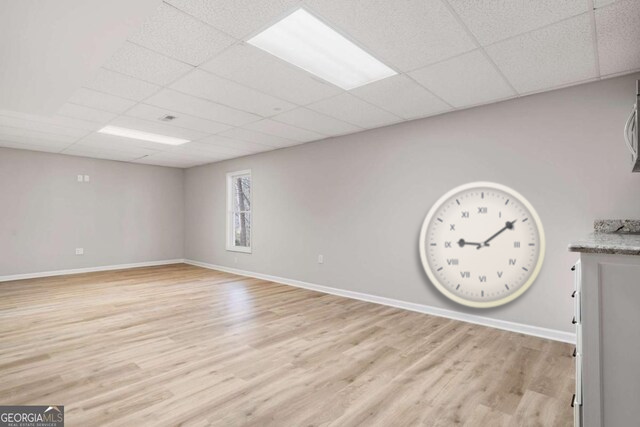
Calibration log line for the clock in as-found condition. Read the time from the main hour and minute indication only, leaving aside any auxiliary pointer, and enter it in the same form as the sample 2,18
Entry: 9,09
